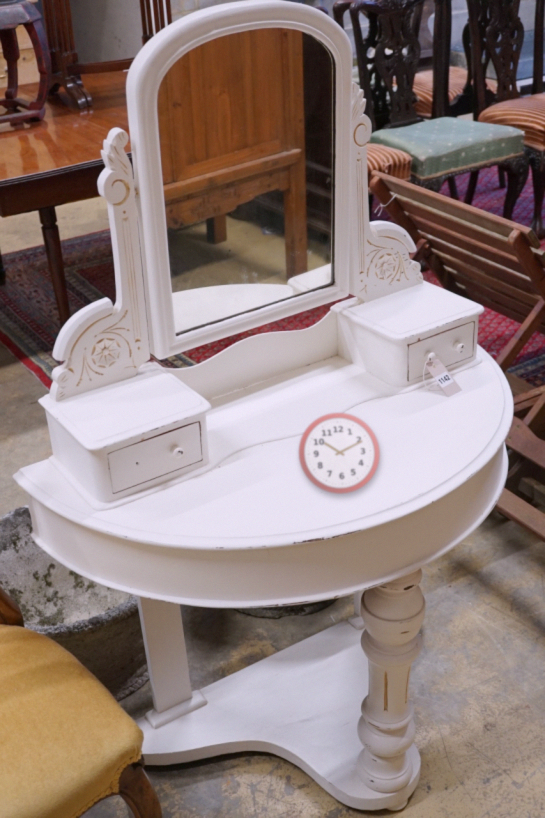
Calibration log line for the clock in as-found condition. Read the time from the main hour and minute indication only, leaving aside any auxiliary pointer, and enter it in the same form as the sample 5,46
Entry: 10,11
